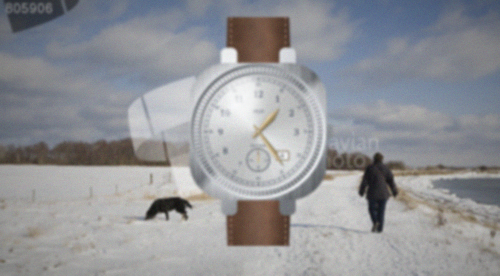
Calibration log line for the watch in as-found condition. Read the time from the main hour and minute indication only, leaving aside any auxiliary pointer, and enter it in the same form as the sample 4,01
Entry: 1,24
